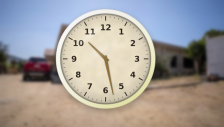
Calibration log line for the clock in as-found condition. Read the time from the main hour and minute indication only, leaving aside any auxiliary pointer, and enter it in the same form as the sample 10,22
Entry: 10,28
